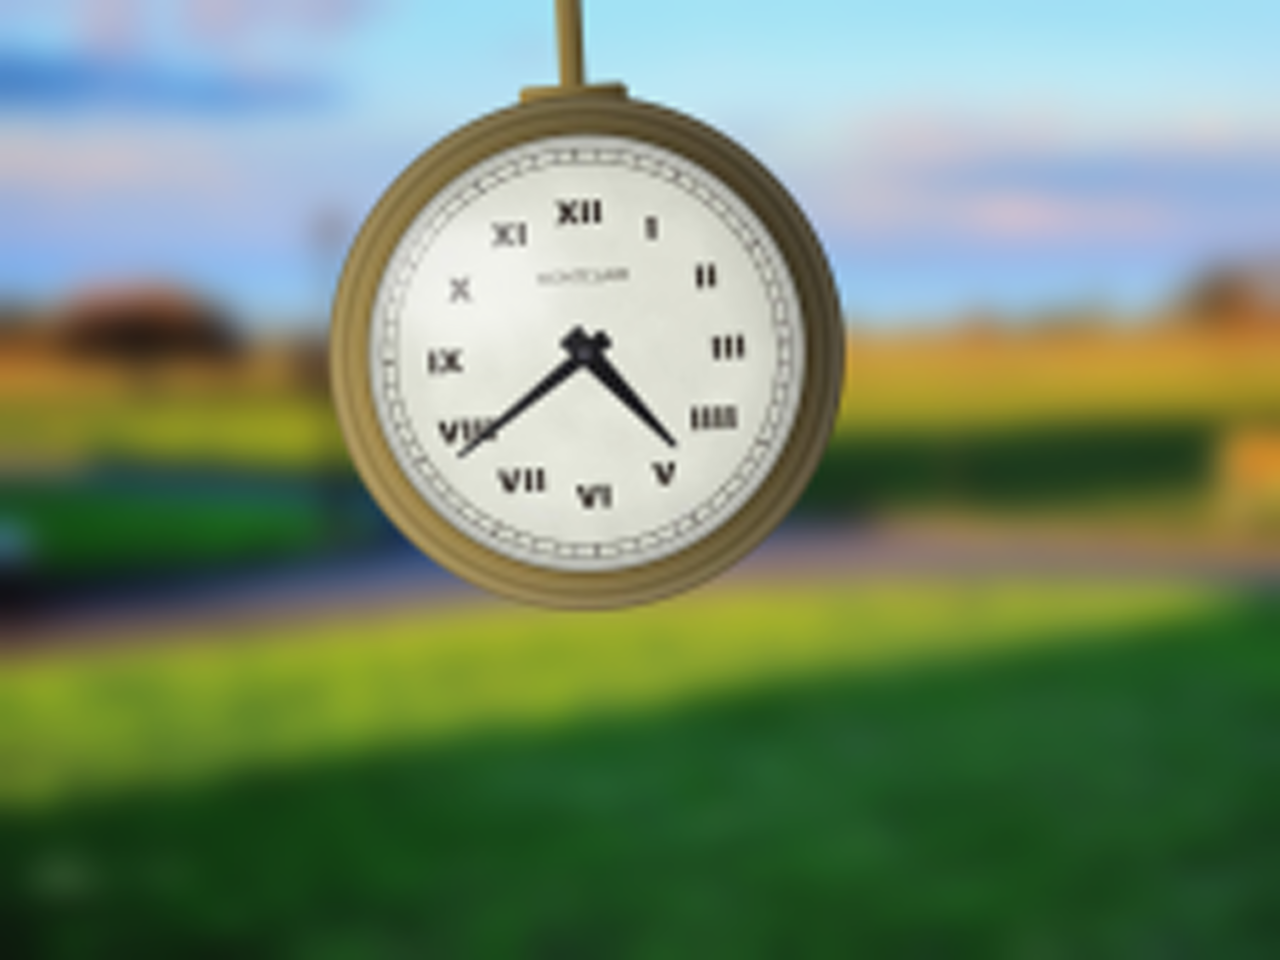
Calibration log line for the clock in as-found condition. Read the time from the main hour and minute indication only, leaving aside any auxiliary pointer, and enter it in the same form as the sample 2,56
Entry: 4,39
